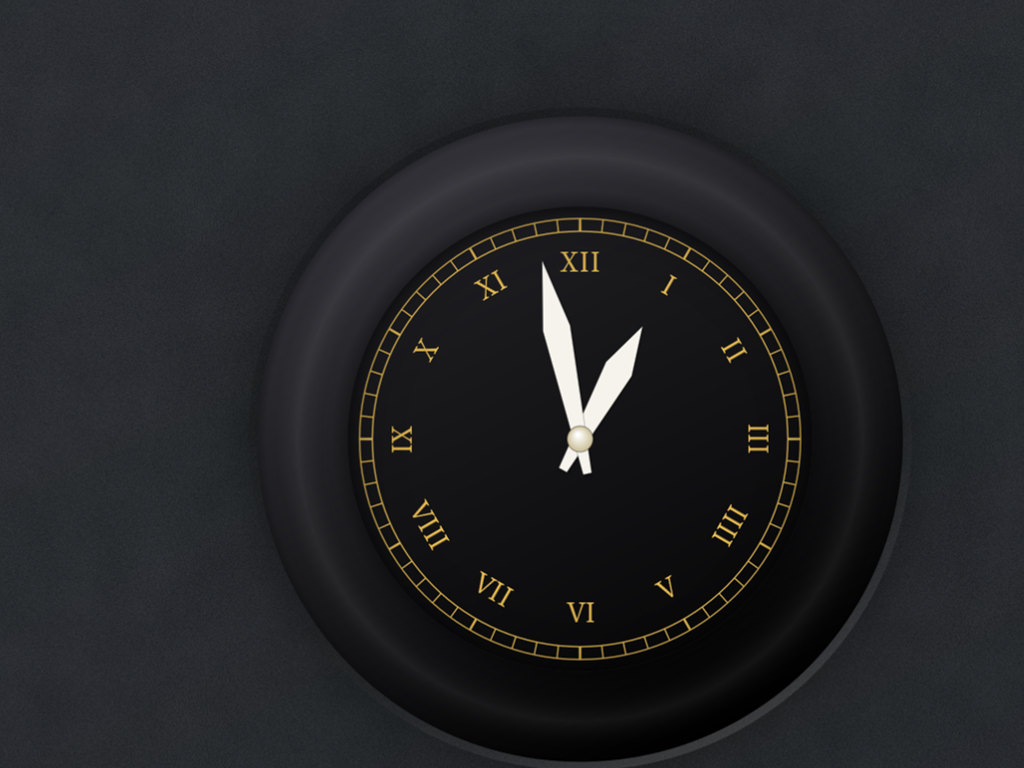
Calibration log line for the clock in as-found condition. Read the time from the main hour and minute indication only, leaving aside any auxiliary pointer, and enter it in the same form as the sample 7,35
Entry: 12,58
